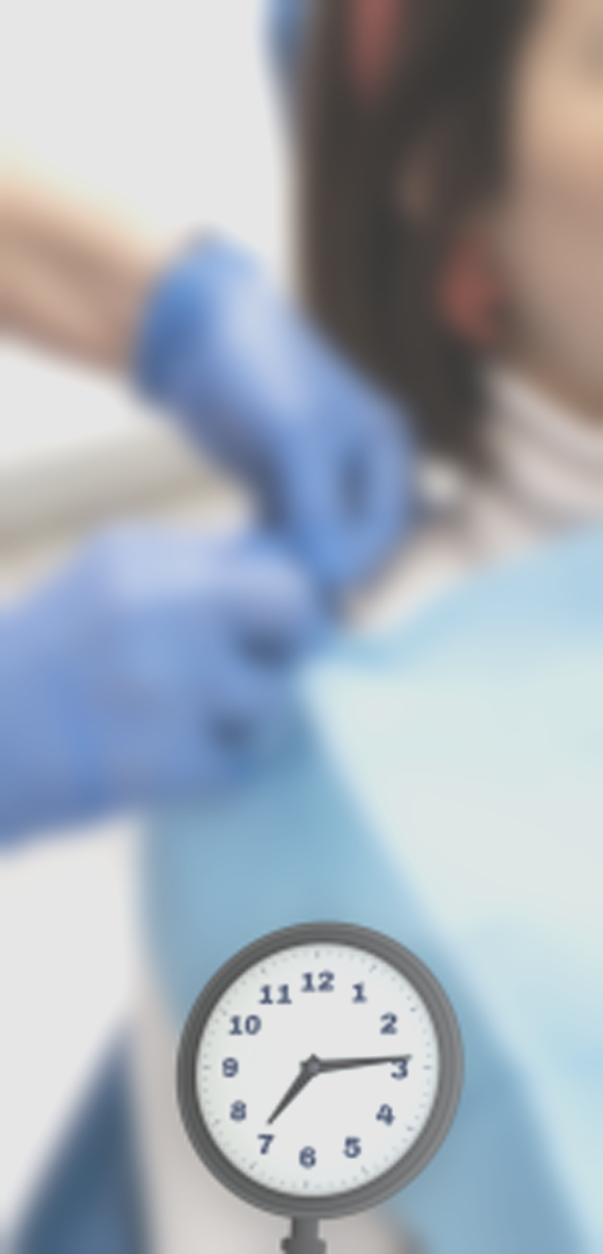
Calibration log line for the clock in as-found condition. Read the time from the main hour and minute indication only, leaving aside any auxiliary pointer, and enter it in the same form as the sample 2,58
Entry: 7,14
